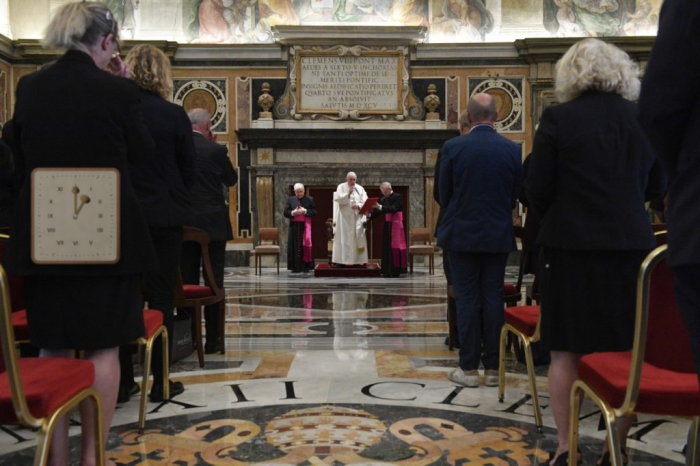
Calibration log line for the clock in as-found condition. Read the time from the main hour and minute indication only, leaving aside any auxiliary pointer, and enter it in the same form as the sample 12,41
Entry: 1,00
